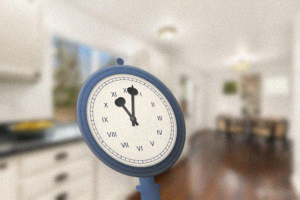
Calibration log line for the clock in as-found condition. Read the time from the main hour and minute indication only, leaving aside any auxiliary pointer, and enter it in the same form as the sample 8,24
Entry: 11,02
